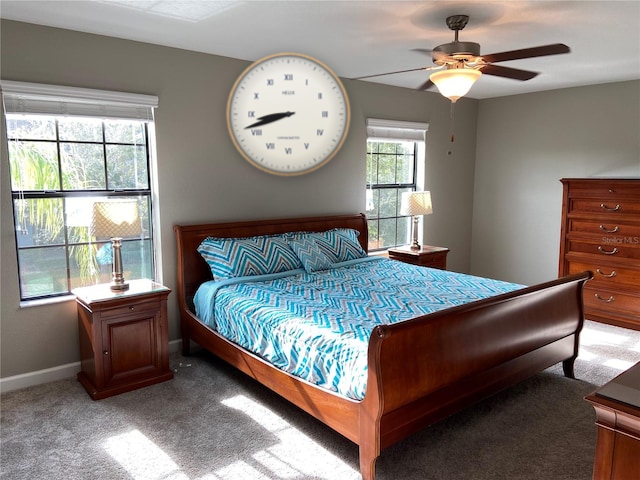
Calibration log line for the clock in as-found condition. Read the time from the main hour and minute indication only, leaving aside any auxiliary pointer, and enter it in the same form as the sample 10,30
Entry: 8,42
